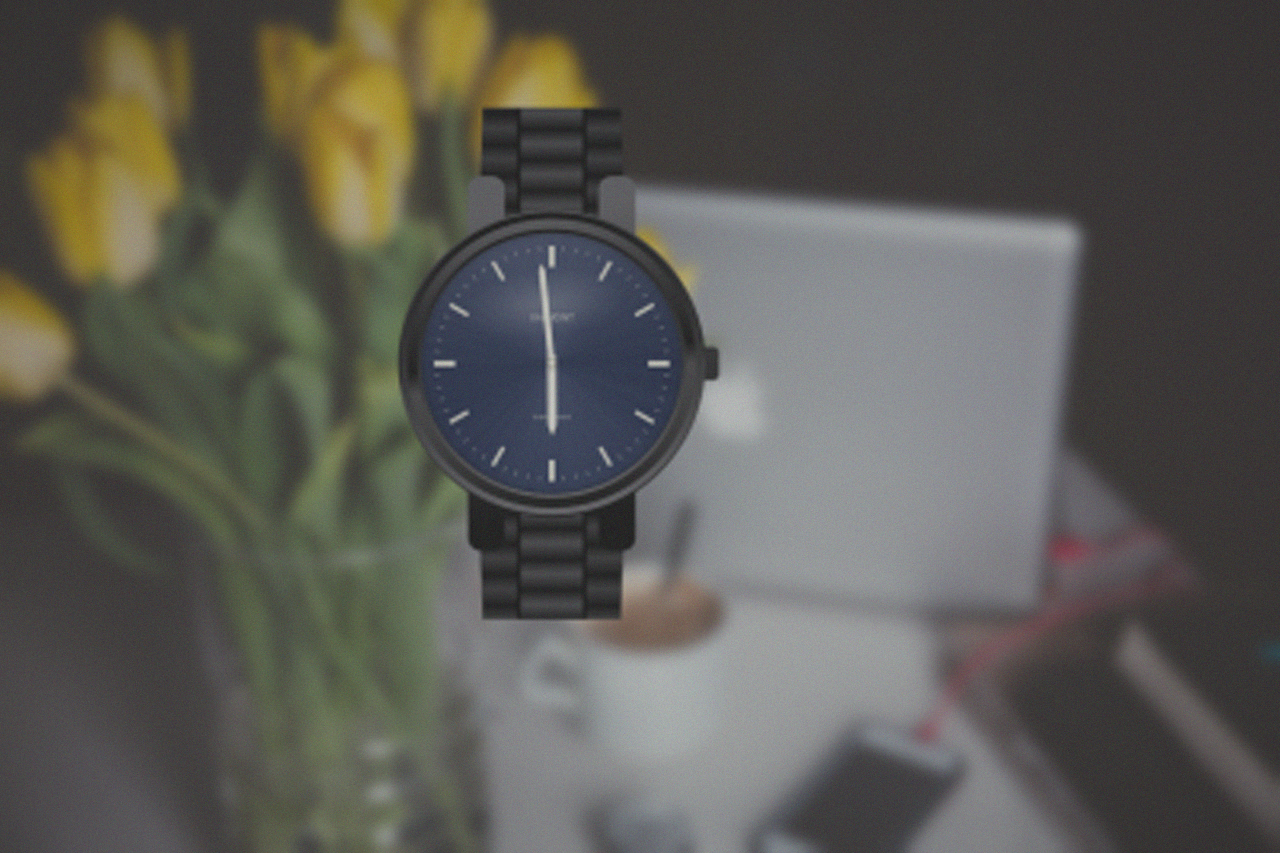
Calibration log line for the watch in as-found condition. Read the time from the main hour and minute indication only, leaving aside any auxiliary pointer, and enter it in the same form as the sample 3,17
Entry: 5,59
